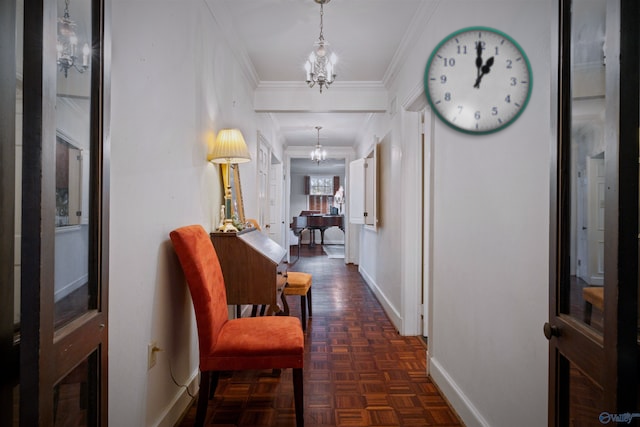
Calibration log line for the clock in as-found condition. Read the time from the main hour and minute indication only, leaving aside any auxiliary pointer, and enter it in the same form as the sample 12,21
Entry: 1,00
